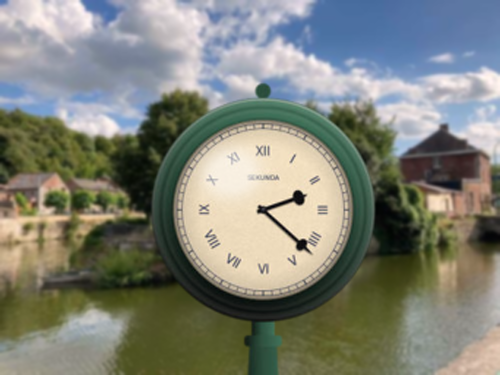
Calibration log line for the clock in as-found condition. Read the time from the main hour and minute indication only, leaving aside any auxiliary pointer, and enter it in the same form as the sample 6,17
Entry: 2,22
